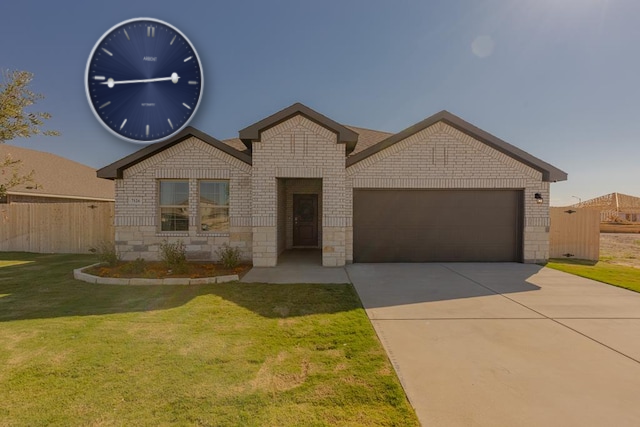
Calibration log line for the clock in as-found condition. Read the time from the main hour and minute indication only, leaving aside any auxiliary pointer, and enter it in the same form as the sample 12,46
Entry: 2,44
